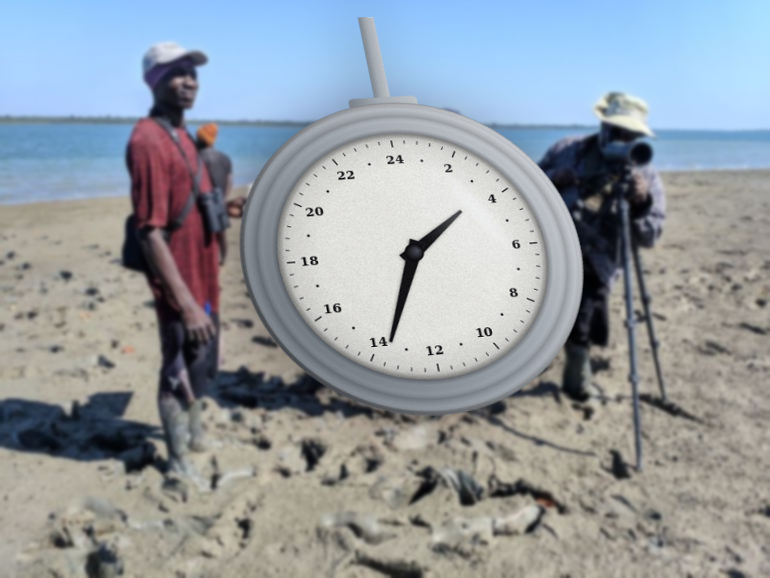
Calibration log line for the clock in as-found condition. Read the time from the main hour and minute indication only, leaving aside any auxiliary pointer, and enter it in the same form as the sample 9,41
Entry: 3,34
